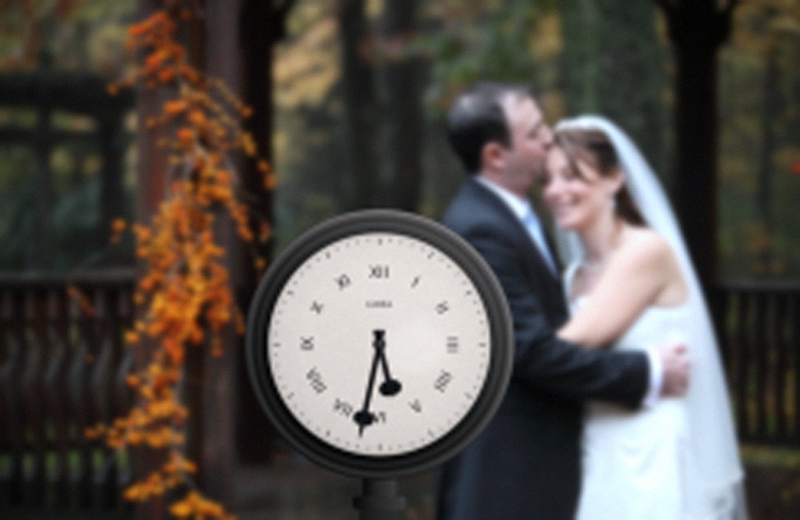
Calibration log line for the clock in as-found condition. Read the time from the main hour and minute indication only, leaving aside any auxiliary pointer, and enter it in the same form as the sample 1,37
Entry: 5,32
